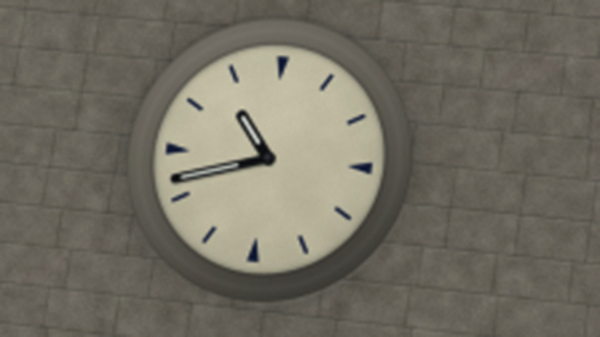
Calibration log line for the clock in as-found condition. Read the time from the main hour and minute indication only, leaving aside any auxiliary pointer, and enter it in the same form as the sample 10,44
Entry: 10,42
